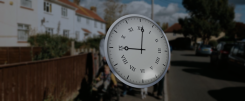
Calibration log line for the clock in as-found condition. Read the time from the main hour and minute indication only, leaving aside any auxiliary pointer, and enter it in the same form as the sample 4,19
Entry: 9,01
